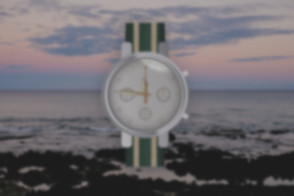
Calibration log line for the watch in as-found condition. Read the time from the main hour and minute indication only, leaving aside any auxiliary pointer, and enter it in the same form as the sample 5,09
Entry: 11,46
